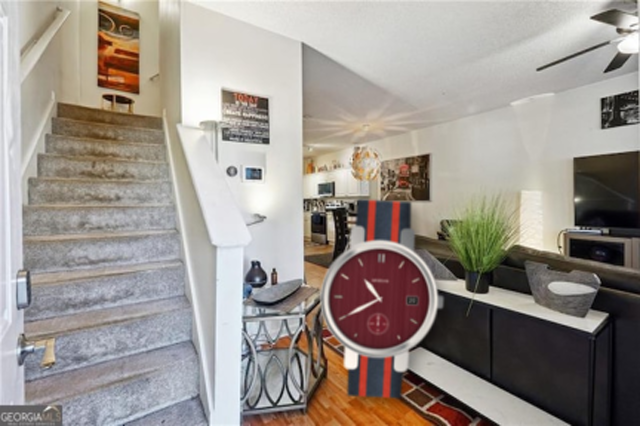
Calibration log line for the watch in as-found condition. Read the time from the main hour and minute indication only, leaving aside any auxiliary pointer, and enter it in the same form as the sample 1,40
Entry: 10,40
